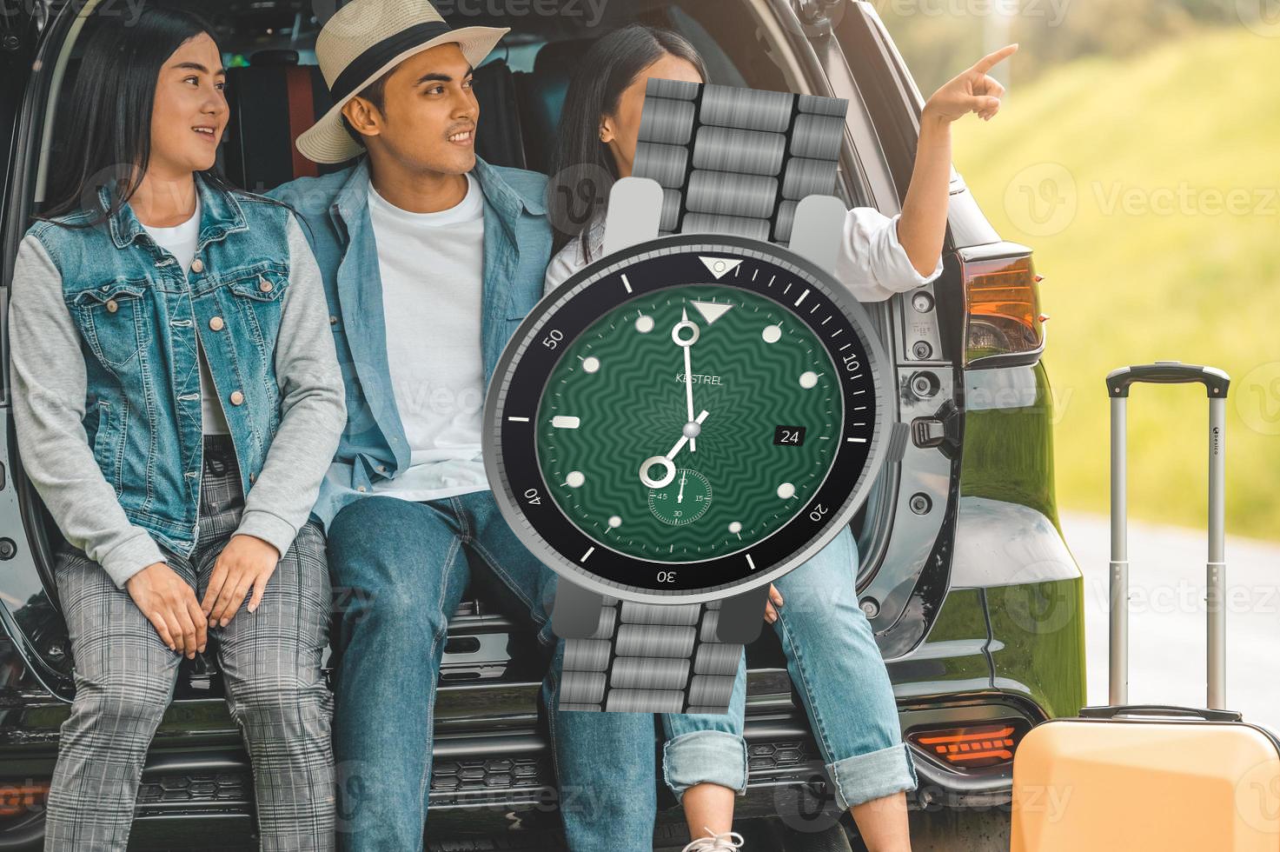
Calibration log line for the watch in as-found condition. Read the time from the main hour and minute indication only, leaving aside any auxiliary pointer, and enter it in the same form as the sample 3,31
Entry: 6,58
